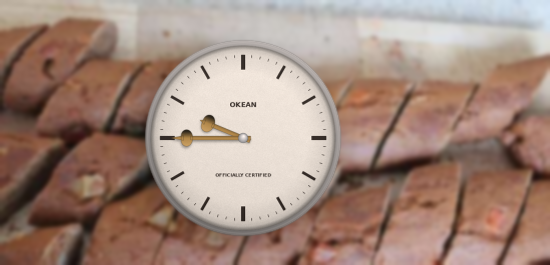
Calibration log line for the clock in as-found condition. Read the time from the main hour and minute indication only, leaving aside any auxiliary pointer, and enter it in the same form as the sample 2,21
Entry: 9,45
